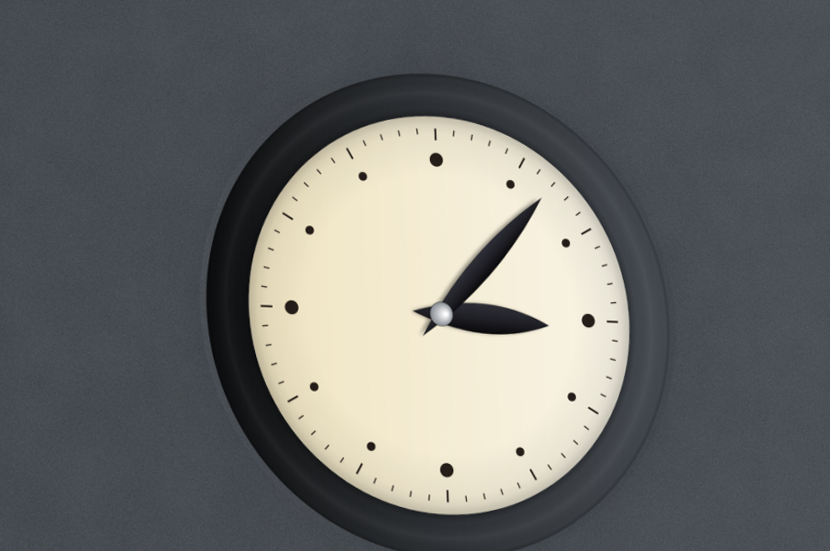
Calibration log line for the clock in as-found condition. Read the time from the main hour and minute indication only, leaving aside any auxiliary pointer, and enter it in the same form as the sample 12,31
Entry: 3,07
